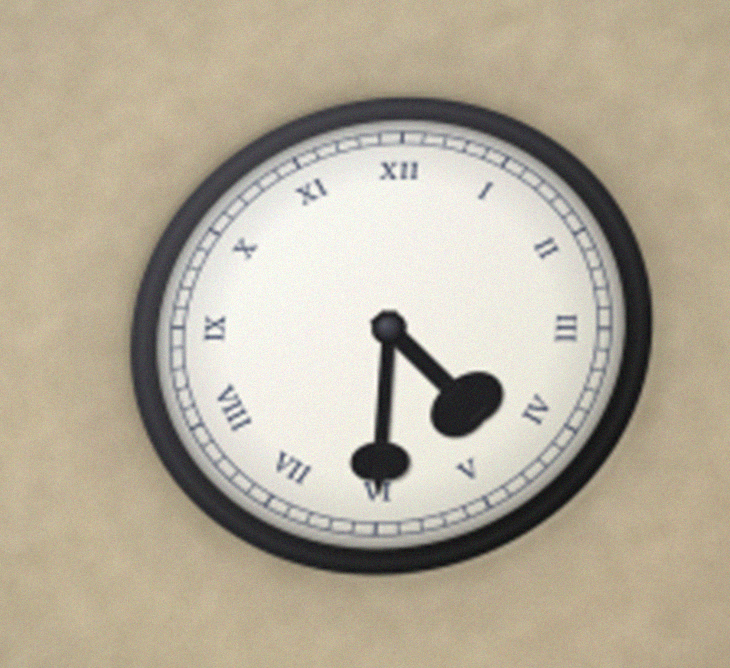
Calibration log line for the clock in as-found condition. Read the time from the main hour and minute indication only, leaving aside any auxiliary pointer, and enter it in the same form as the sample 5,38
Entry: 4,30
